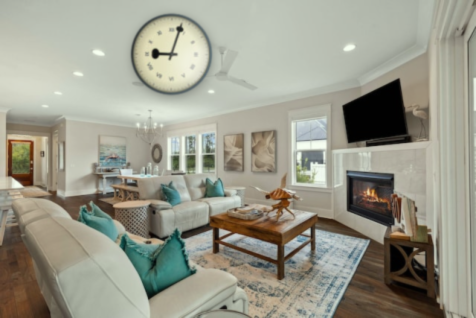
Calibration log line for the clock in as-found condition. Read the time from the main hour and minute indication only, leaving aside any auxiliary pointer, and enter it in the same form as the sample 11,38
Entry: 9,03
